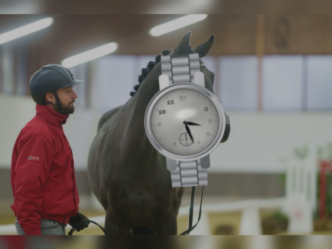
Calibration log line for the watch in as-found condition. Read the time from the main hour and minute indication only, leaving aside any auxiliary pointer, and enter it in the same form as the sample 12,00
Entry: 3,27
